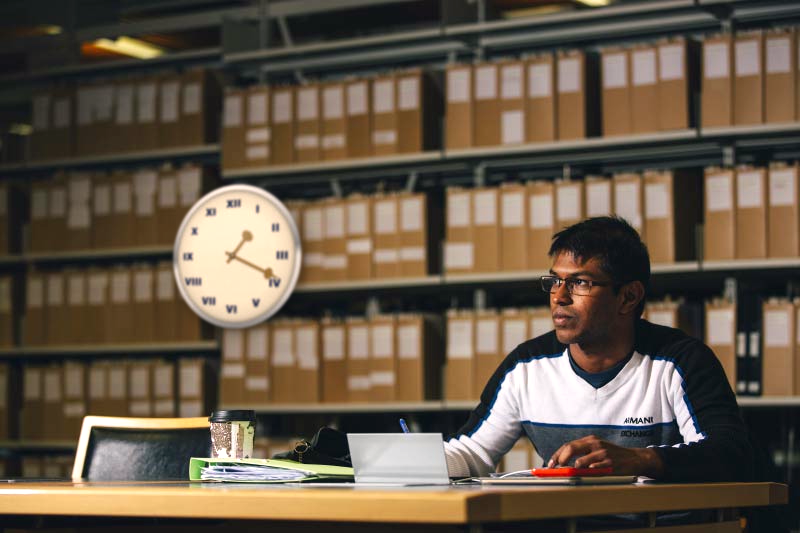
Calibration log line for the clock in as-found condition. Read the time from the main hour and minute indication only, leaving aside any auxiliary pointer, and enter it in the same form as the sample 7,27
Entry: 1,19
